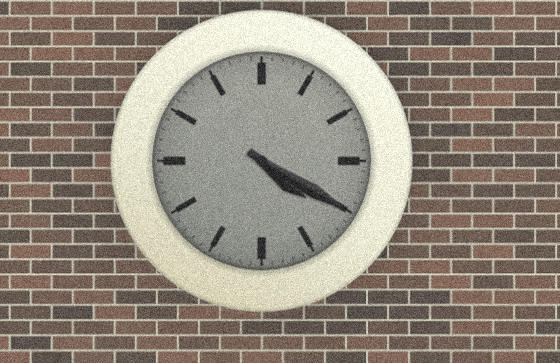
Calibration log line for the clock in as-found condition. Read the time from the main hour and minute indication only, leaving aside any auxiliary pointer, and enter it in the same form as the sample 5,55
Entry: 4,20
